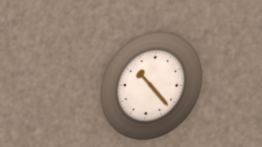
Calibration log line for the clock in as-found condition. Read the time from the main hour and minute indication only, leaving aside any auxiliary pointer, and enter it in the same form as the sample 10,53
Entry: 10,22
